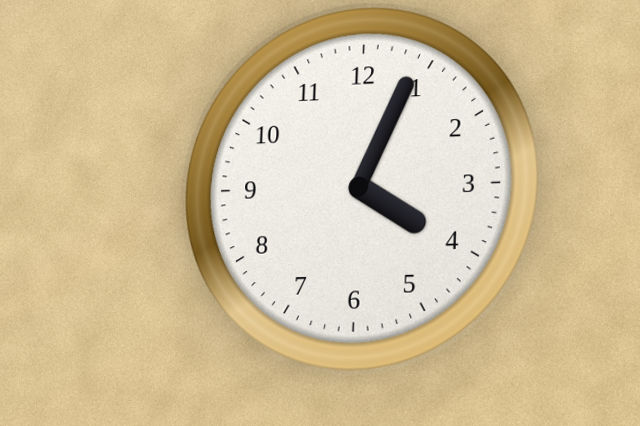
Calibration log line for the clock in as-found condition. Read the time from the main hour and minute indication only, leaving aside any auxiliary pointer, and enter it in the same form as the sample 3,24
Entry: 4,04
